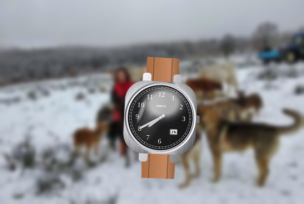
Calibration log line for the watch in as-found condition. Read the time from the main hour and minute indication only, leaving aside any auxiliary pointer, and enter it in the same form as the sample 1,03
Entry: 7,40
